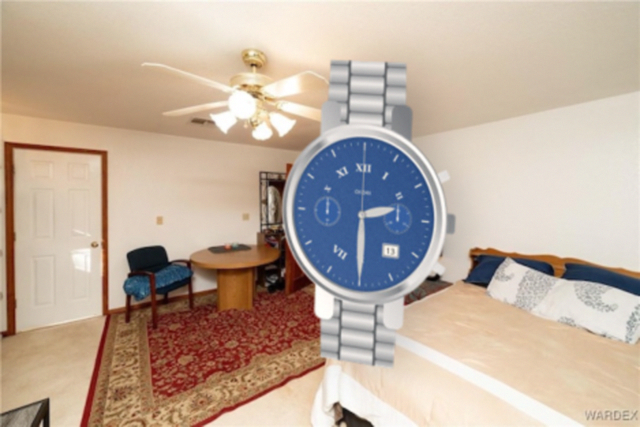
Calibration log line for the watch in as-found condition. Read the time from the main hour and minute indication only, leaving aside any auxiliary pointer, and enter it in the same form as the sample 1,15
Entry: 2,30
